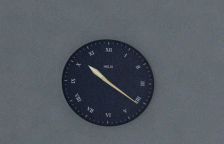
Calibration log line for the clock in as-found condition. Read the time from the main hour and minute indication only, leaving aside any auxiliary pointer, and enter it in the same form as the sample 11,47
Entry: 10,21
